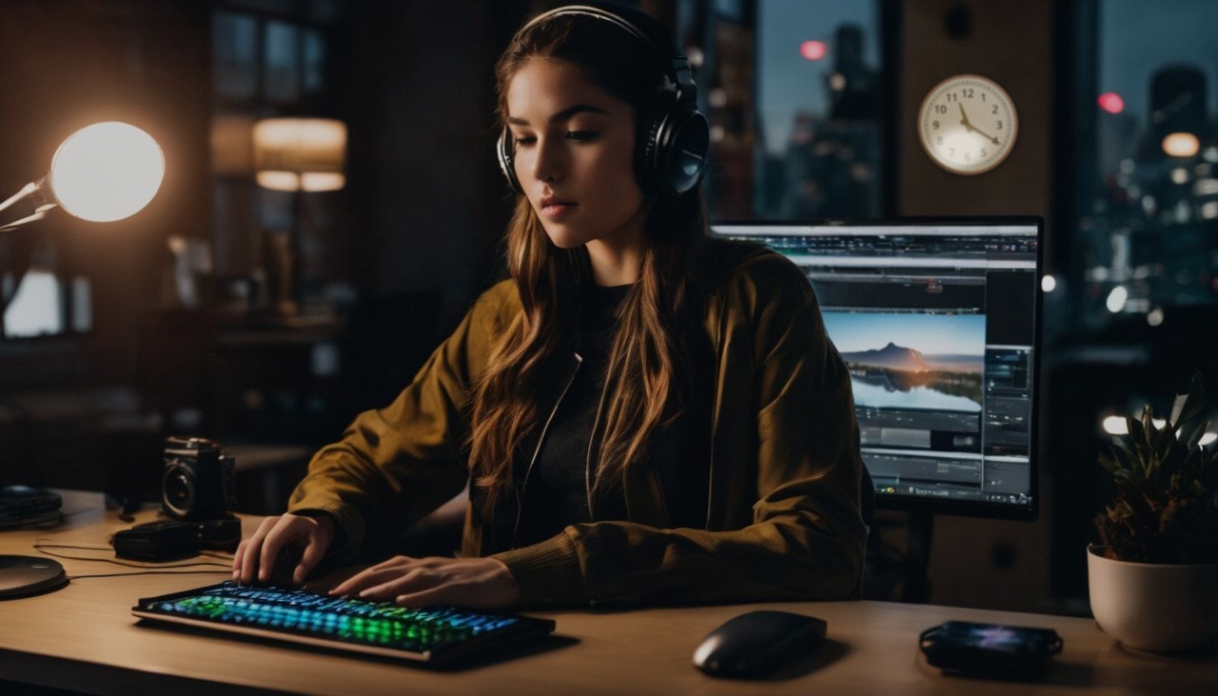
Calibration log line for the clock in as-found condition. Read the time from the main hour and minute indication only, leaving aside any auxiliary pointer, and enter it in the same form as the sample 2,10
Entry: 11,20
